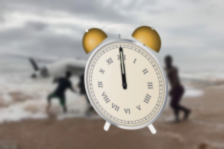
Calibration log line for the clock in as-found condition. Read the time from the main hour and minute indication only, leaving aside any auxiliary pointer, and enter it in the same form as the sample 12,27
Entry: 12,00
